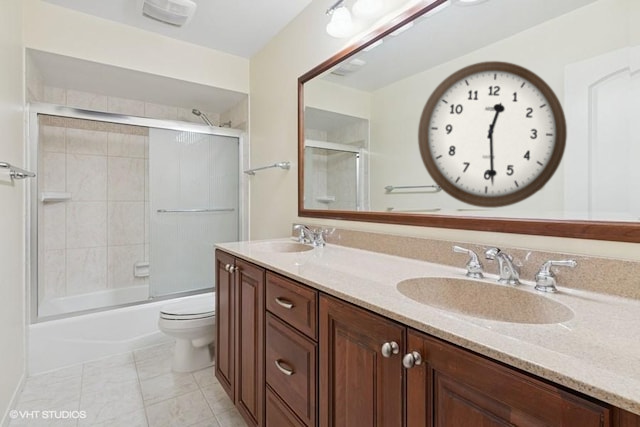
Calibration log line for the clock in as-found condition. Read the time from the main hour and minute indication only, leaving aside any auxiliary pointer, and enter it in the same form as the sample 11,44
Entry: 12,29
